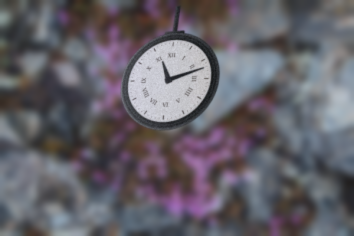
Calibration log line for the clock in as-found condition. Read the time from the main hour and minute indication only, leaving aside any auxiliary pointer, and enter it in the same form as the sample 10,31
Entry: 11,12
